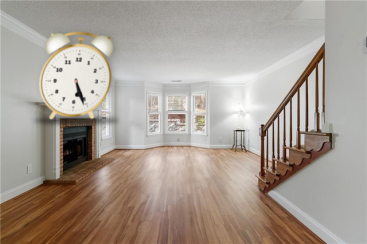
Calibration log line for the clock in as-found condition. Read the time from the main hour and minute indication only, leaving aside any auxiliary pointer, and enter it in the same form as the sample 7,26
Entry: 5,26
